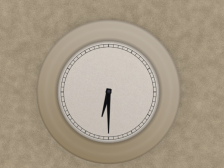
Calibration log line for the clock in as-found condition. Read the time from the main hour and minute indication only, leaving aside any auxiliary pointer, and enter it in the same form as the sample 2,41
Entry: 6,30
